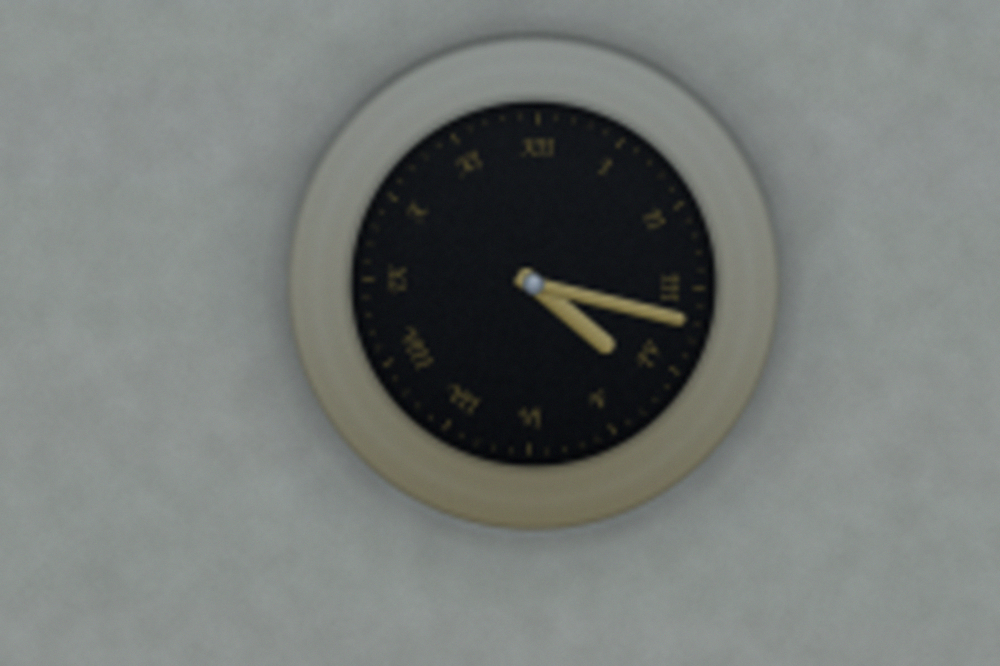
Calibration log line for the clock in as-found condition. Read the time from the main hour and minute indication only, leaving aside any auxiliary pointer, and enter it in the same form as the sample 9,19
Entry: 4,17
